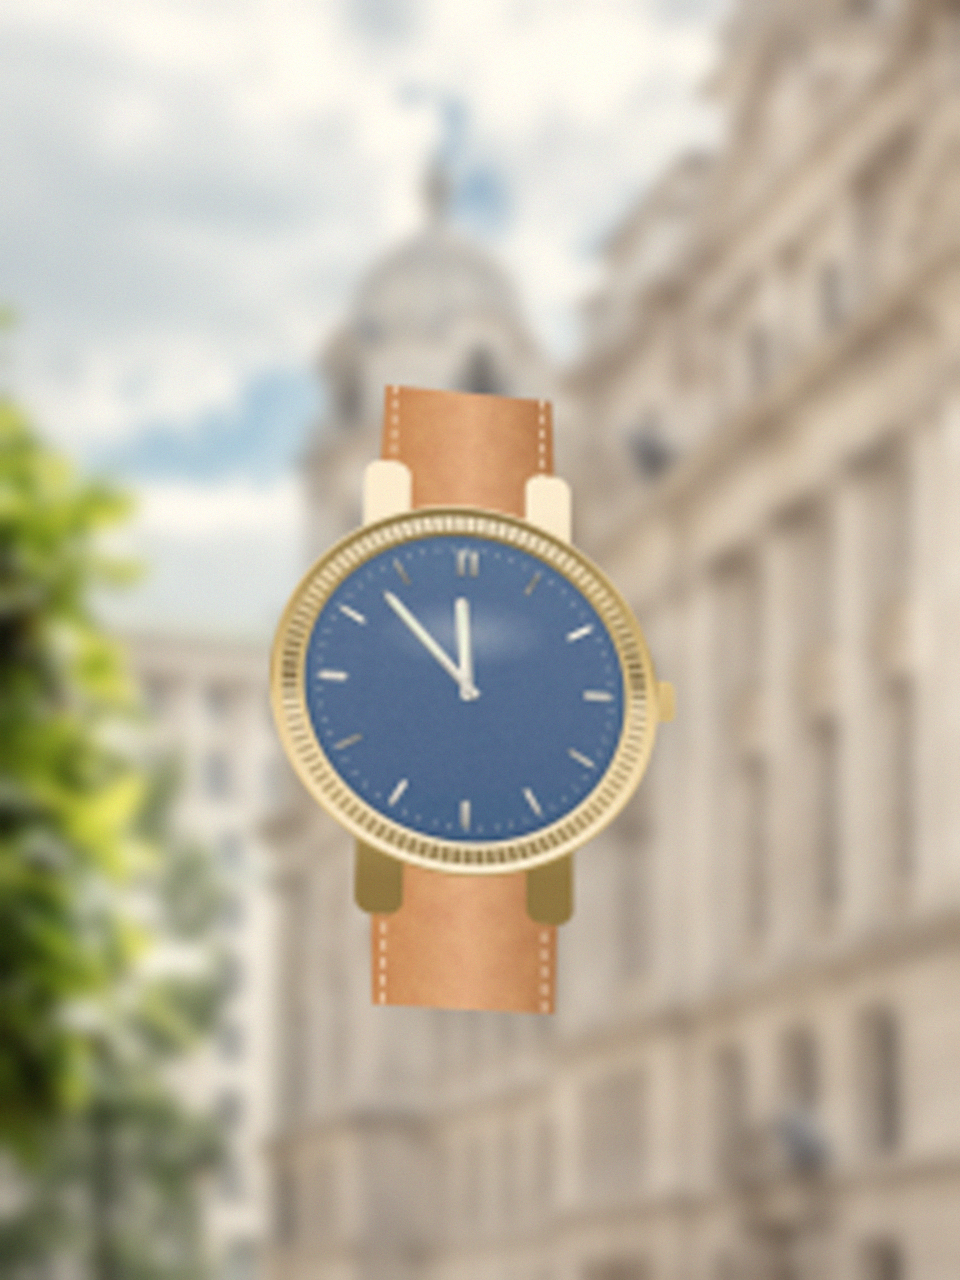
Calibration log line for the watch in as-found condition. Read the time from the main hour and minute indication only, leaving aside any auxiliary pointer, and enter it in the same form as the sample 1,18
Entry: 11,53
